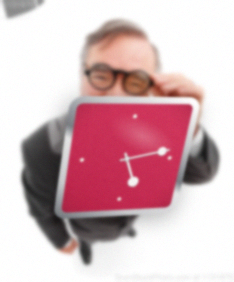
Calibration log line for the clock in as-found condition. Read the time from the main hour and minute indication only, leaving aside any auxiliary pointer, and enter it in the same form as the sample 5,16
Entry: 5,13
